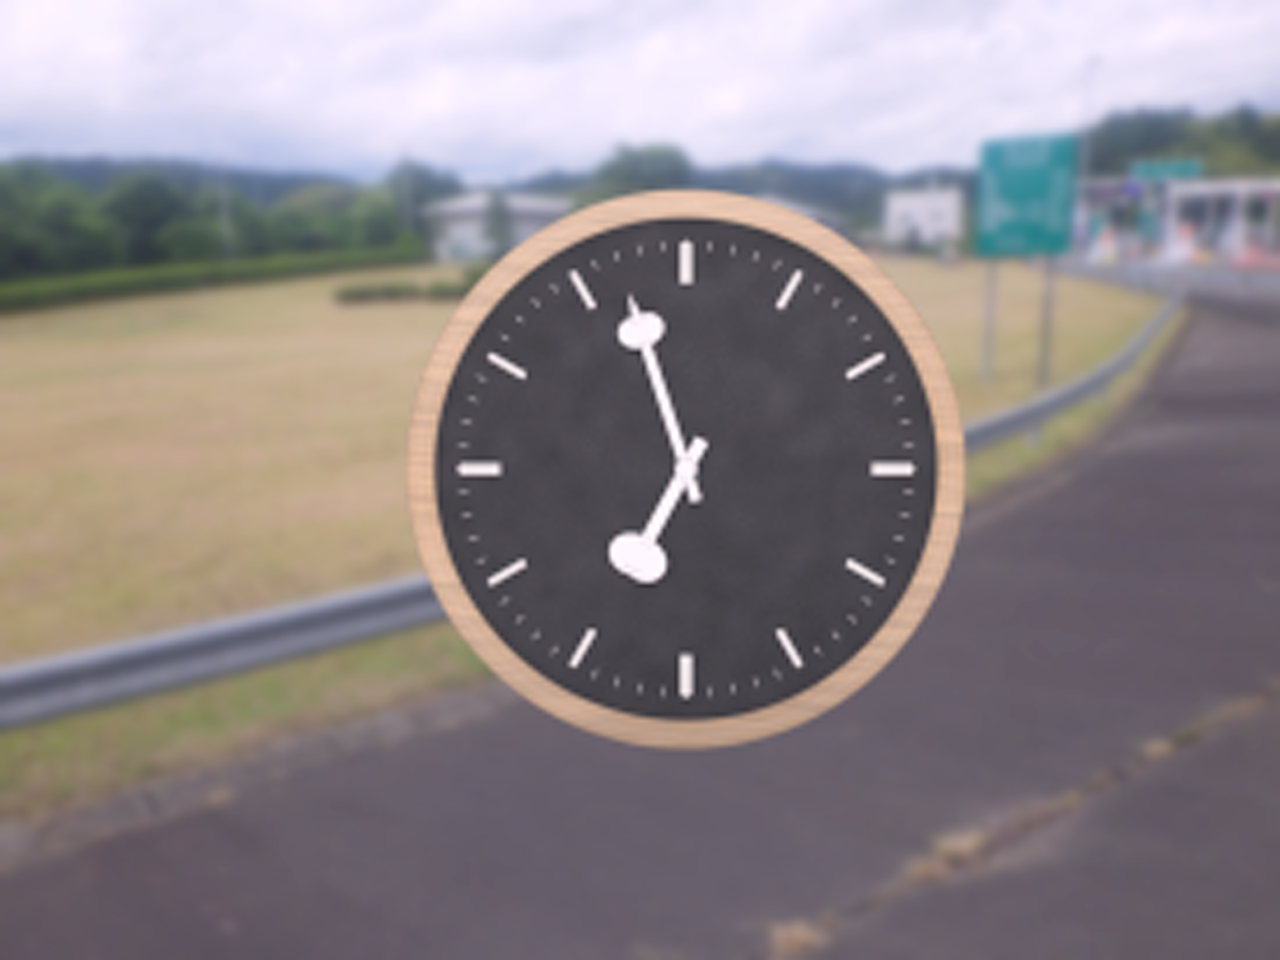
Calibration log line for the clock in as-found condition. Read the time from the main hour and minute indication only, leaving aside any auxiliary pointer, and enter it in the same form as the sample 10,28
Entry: 6,57
